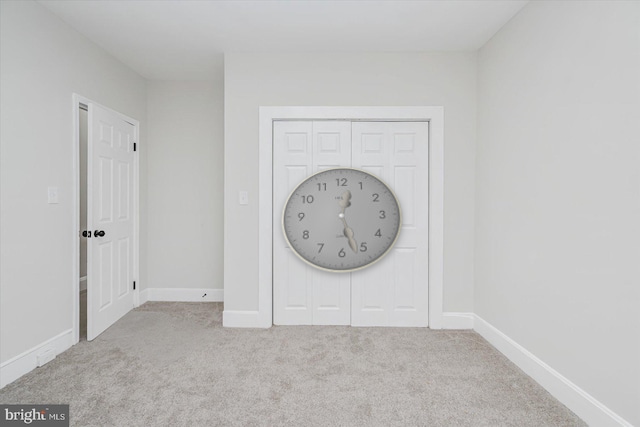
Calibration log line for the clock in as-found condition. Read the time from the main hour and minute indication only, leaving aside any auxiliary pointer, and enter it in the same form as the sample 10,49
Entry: 12,27
